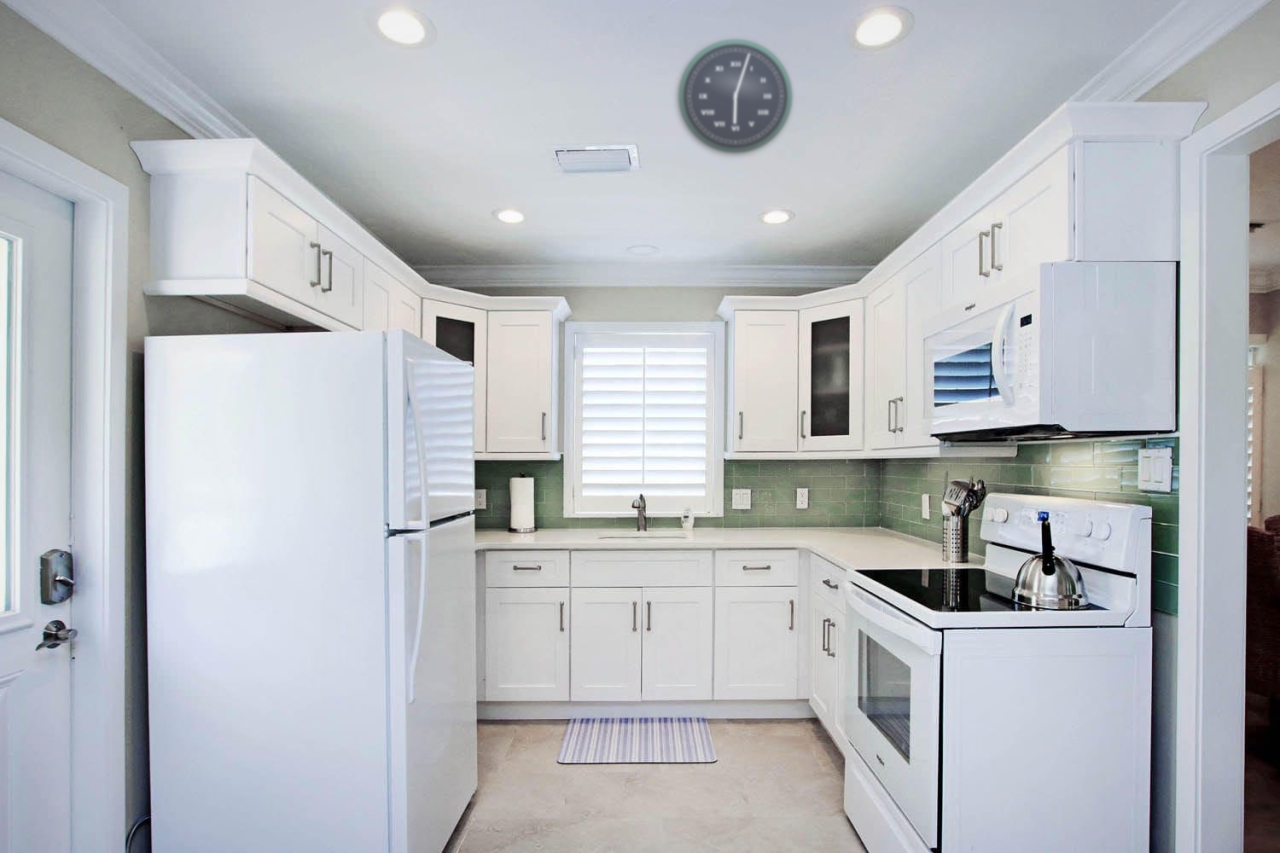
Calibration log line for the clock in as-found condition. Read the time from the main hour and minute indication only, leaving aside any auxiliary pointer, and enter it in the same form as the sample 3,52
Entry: 6,03
